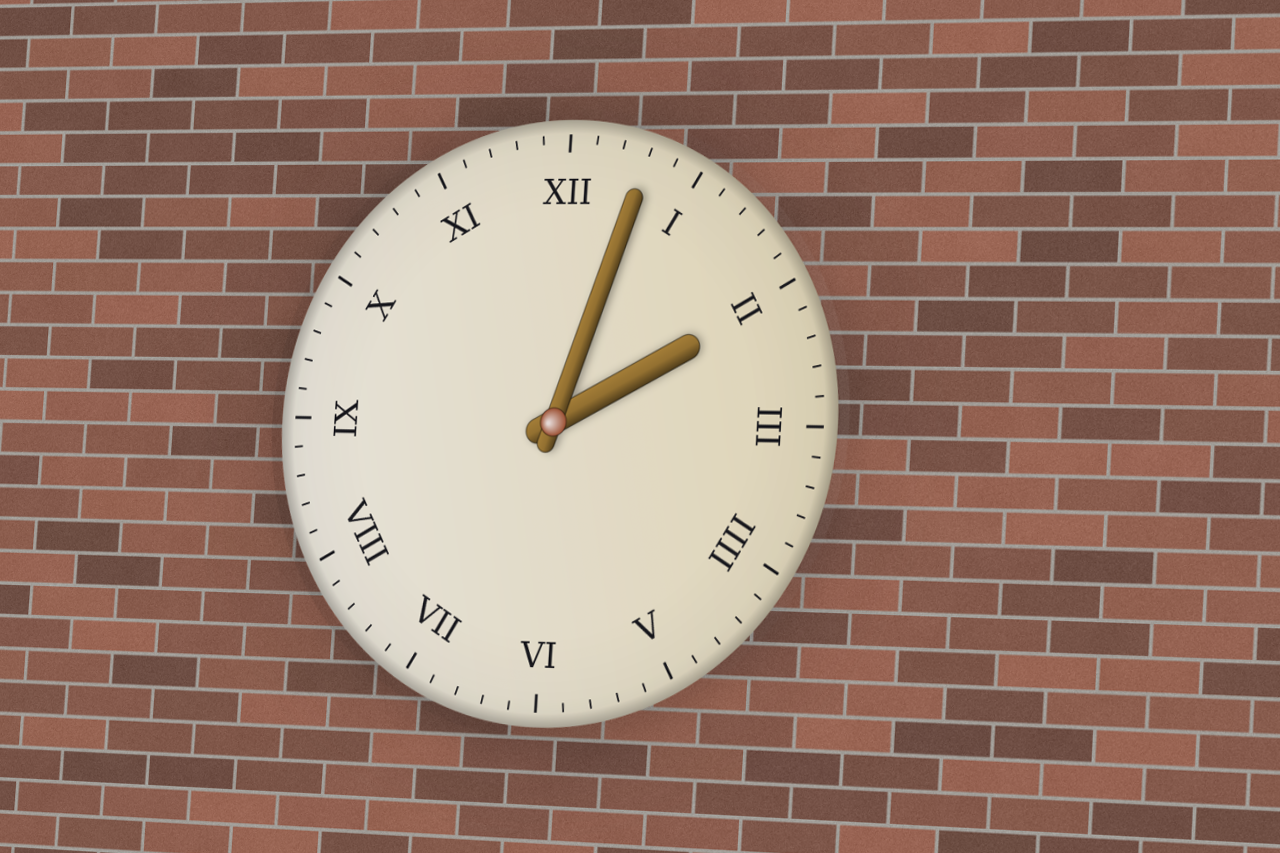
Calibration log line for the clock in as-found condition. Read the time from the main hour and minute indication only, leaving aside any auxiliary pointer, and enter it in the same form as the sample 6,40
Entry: 2,03
